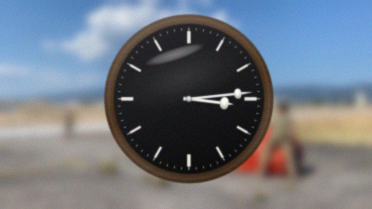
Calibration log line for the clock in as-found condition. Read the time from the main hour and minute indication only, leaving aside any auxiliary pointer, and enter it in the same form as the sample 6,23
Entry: 3,14
